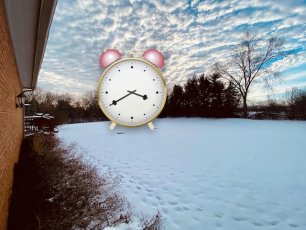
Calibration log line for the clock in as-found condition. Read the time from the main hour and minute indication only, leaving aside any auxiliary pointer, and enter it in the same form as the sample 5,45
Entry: 3,40
